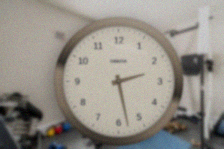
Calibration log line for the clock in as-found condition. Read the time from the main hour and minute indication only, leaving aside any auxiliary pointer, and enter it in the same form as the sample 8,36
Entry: 2,28
